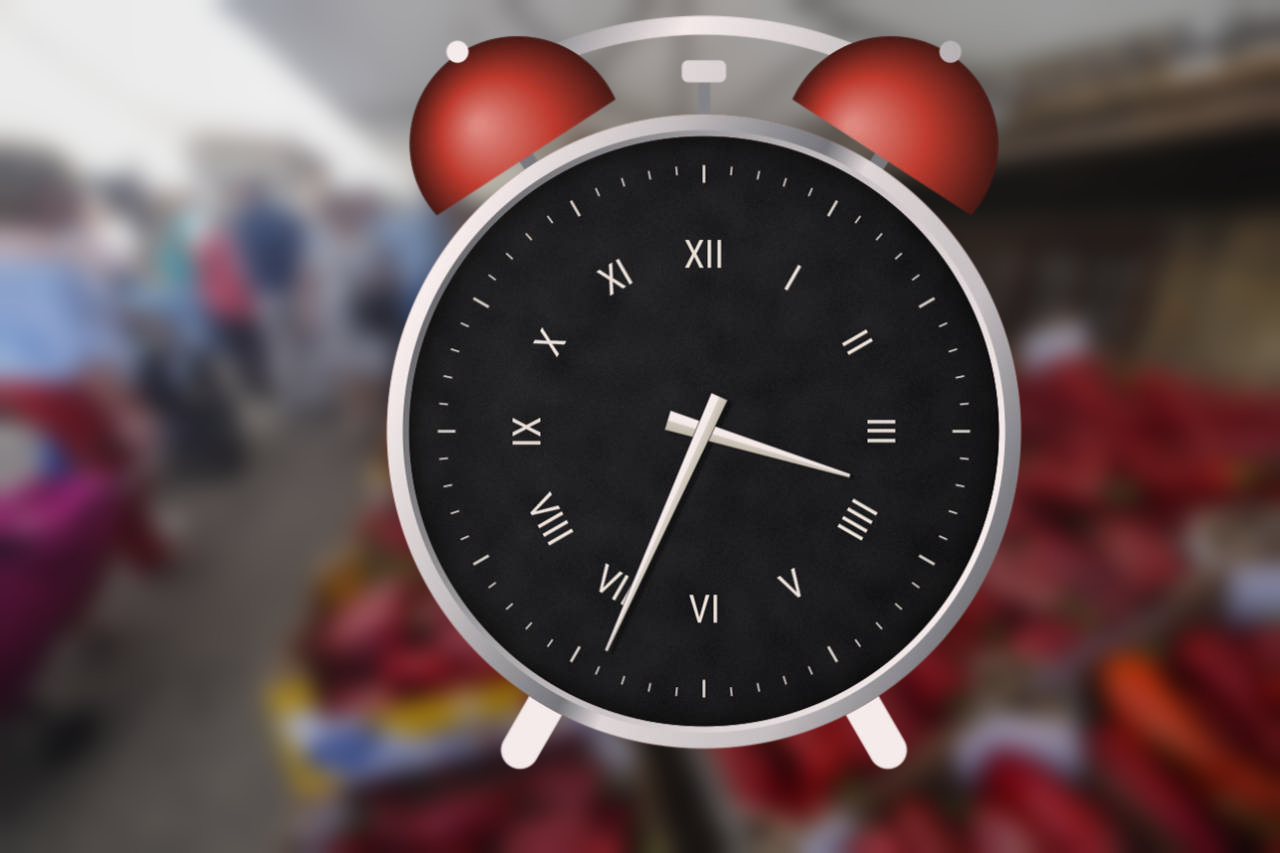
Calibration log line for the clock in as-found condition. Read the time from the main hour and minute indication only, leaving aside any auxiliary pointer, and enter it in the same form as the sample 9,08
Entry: 3,34
